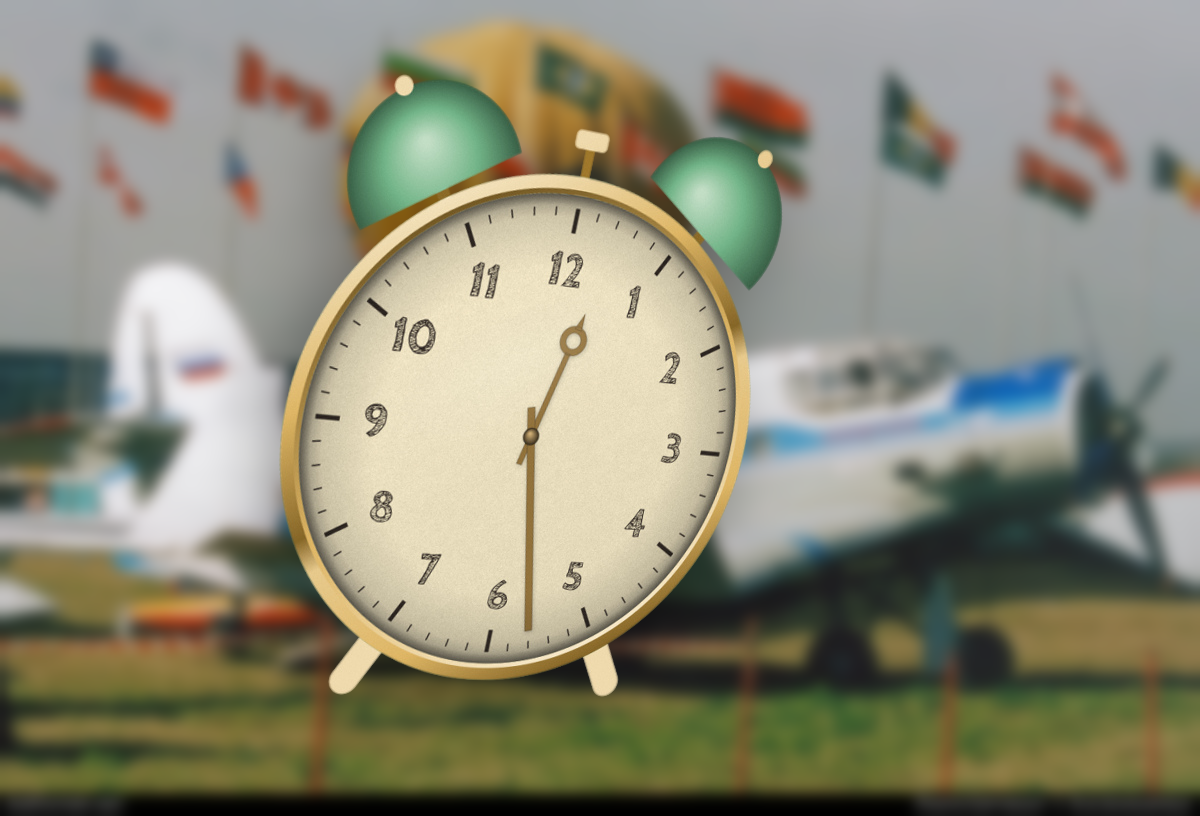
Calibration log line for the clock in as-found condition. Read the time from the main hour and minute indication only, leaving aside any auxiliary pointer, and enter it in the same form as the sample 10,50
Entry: 12,28
